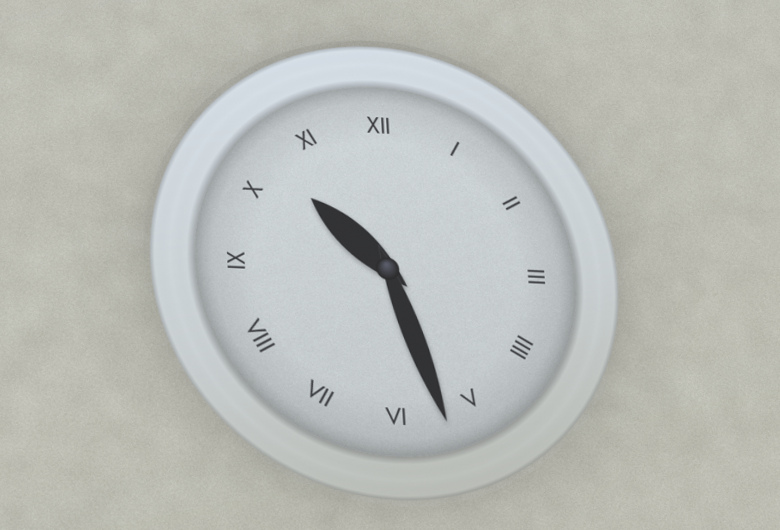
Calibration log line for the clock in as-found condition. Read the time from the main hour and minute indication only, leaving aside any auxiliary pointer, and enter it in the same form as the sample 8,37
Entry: 10,27
